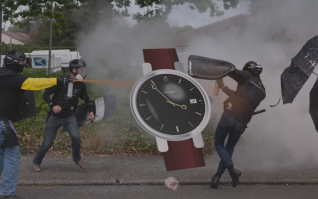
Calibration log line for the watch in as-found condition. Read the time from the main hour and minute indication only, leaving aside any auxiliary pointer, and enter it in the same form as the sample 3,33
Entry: 3,54
